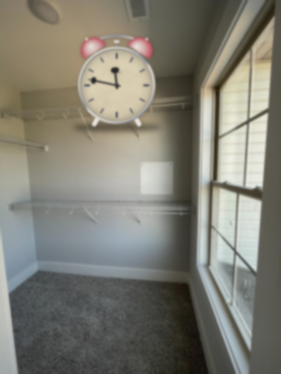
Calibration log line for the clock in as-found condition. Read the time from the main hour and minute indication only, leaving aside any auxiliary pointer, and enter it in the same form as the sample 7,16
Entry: 11,47
